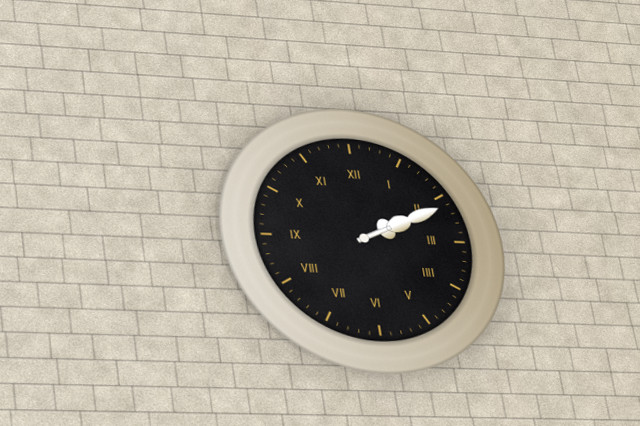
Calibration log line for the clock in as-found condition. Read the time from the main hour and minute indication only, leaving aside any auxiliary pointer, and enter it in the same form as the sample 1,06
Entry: 2,11
